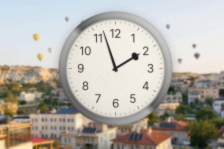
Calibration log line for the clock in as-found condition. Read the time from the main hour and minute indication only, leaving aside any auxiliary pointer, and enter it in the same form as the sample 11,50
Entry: 1,57
